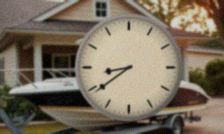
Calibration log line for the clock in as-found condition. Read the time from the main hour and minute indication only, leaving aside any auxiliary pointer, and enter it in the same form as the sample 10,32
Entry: 8,39
